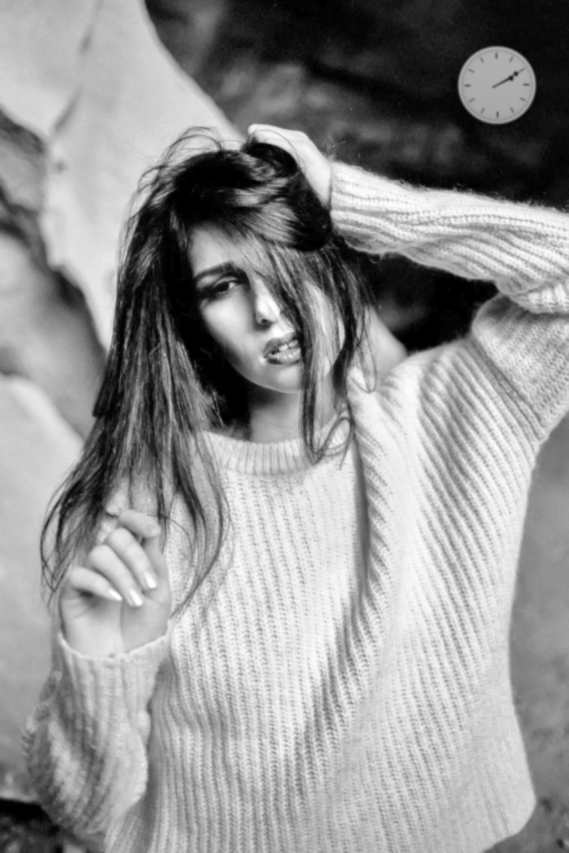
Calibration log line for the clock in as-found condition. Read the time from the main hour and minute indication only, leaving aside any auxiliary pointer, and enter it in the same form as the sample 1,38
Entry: 2,10
